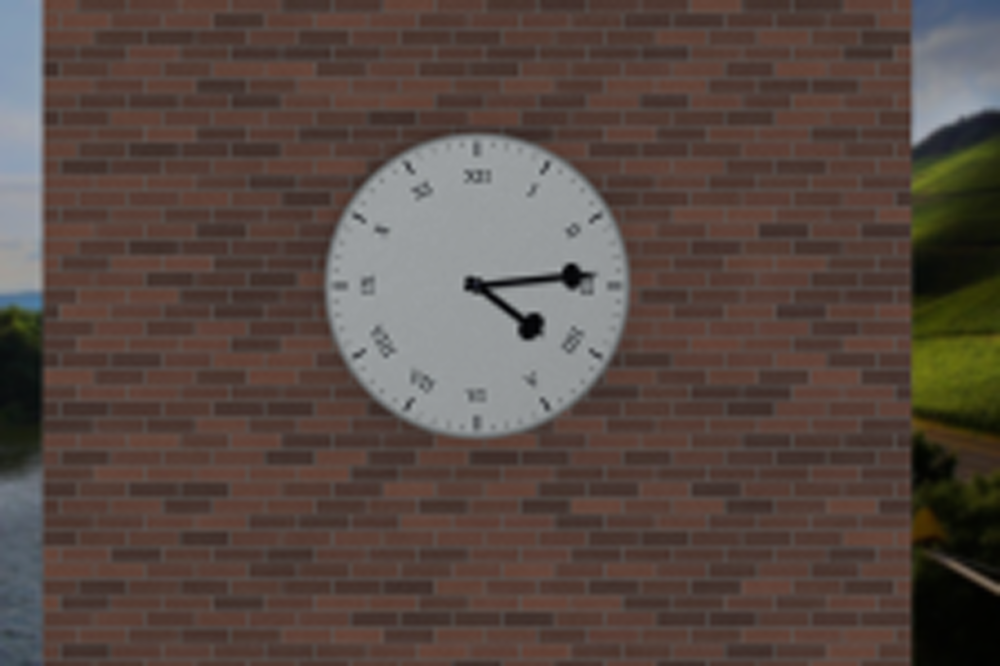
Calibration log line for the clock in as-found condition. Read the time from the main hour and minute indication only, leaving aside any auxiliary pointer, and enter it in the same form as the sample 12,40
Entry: 4,14
